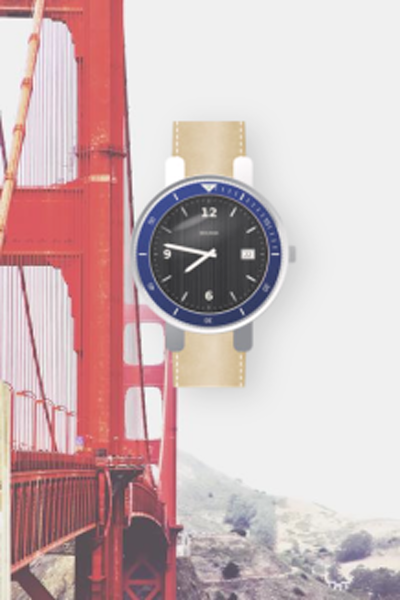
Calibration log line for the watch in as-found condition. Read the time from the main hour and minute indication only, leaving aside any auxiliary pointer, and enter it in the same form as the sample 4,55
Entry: 7,47
